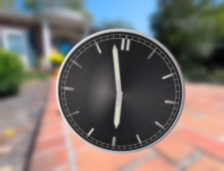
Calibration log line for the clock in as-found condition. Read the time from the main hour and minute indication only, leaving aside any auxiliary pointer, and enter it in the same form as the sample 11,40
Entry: 5,58
